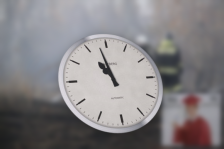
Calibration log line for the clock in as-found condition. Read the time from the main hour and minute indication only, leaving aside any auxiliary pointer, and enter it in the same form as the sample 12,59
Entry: 10,58
